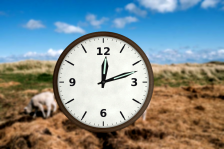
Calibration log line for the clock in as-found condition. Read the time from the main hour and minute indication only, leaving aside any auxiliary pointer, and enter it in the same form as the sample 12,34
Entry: 12,12
